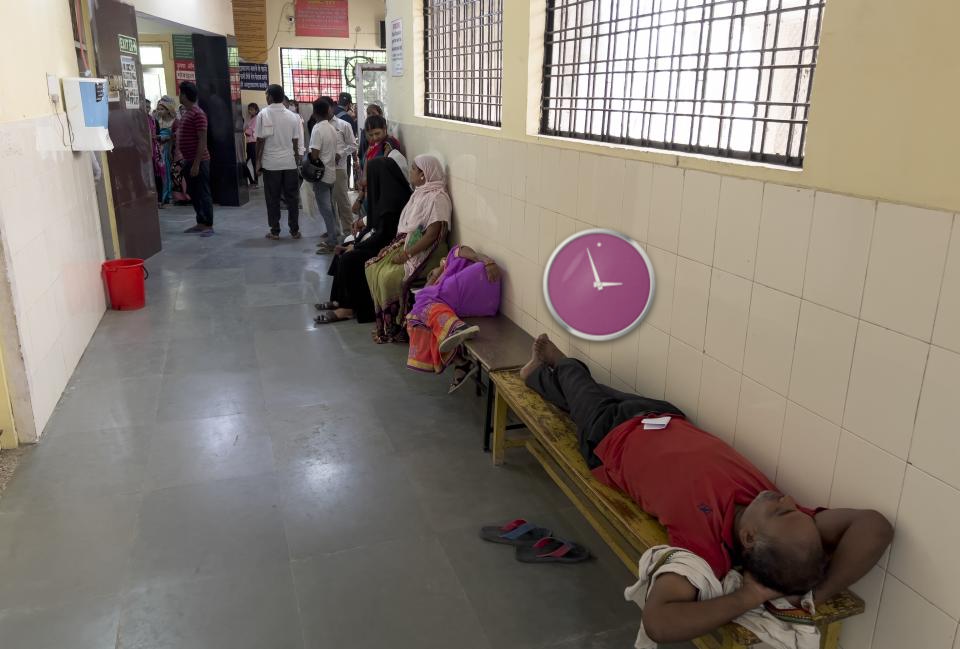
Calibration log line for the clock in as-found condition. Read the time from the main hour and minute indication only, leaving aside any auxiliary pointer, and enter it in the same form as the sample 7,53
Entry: 2,57
